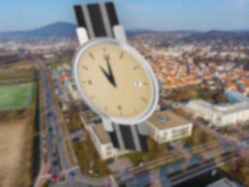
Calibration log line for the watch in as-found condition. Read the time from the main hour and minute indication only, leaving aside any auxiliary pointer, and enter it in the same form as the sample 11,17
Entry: 11,00
